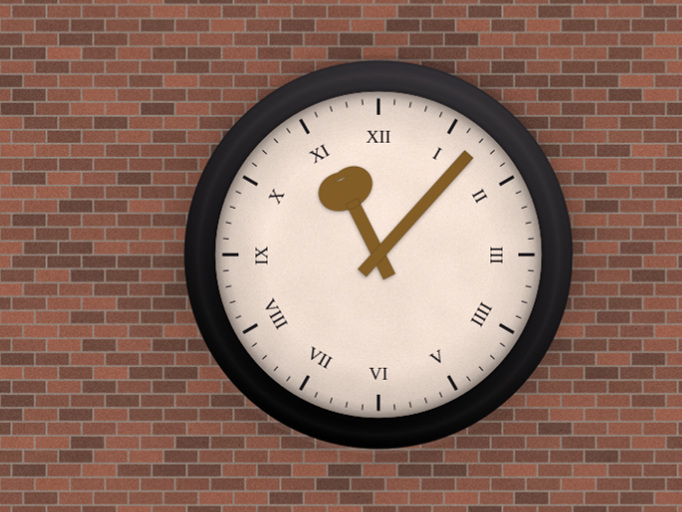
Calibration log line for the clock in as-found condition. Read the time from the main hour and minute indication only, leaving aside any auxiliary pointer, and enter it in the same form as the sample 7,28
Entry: 11,07
